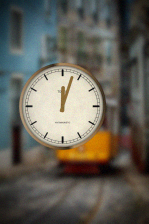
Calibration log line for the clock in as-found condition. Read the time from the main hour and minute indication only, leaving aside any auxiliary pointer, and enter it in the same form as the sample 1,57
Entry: 12,03
